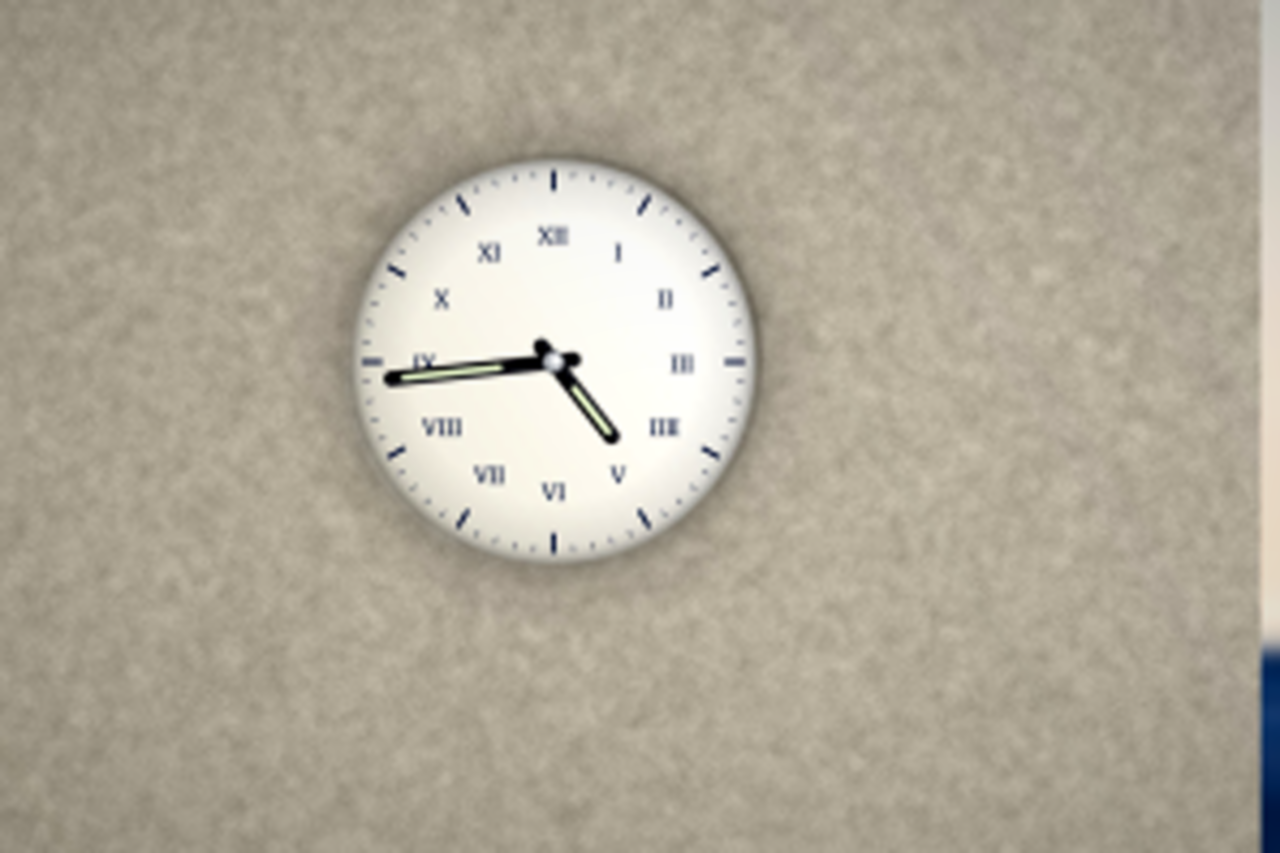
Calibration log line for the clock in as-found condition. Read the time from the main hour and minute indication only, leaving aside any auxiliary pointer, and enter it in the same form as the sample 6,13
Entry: 4,44
